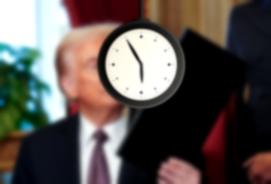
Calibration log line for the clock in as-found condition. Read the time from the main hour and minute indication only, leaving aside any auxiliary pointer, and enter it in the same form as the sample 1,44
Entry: 5,55
